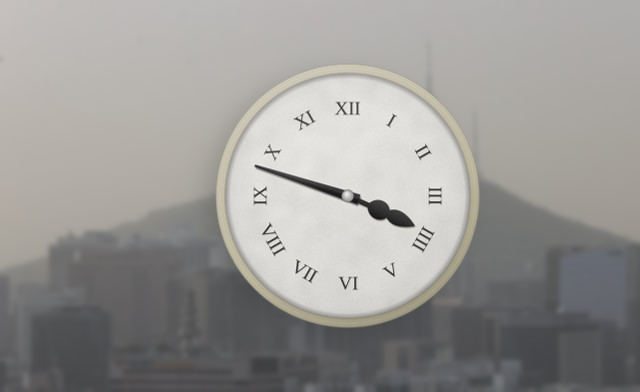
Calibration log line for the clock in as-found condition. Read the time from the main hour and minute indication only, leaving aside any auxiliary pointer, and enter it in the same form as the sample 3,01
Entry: 3,48
